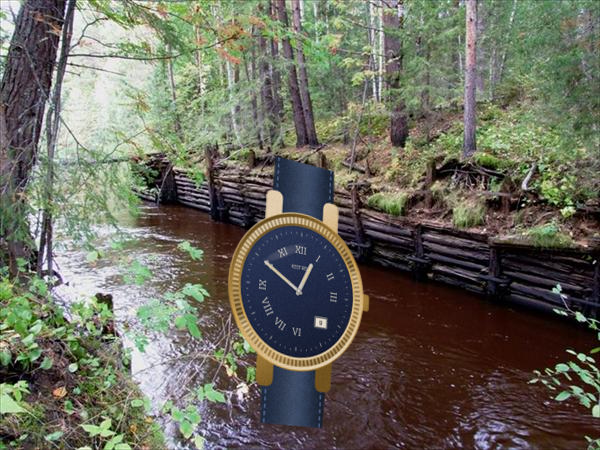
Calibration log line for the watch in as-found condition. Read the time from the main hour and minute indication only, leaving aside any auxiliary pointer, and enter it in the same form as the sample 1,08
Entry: 12,50
